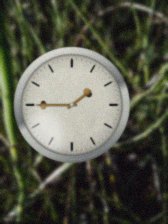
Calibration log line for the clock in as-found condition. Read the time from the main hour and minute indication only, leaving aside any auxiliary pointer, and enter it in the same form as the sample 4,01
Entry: 1,45
